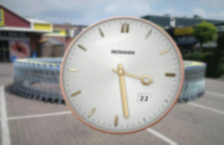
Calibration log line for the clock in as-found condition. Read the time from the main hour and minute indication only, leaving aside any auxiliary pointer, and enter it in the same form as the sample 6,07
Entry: 3,28
